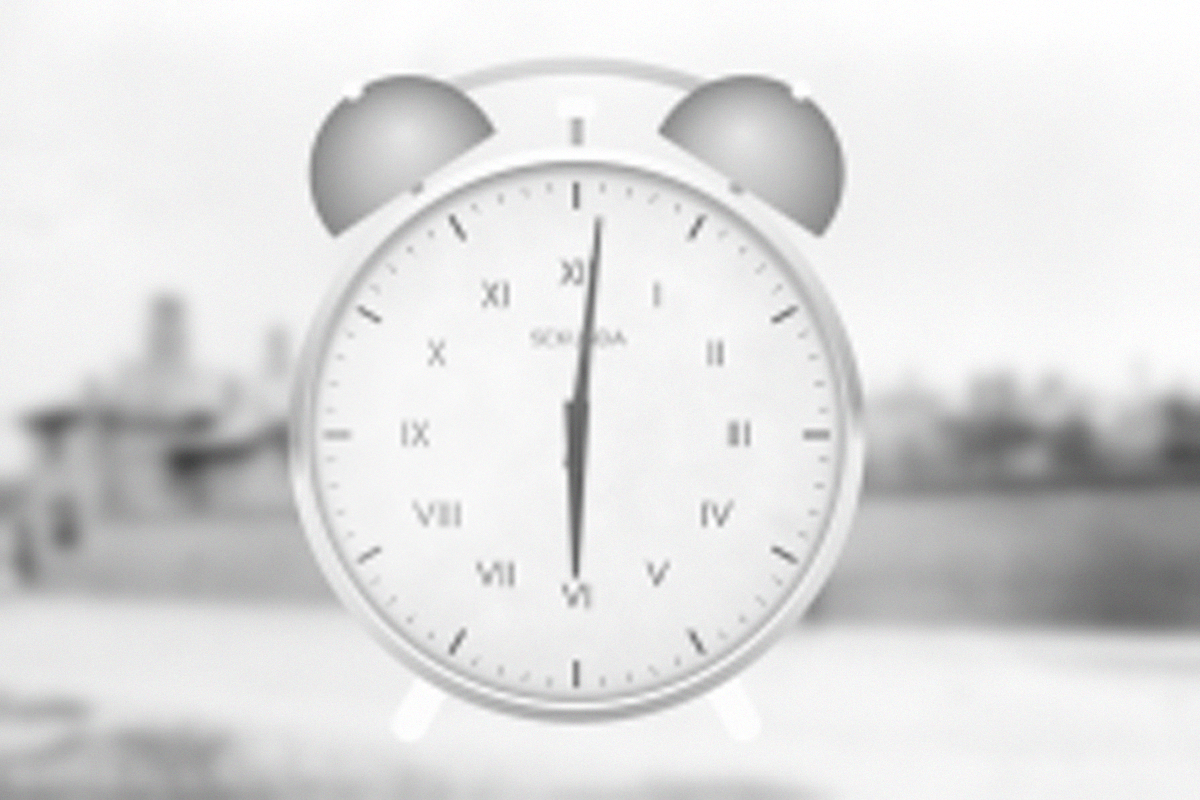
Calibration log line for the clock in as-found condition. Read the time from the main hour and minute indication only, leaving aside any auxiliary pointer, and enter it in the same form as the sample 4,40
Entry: 6,01
